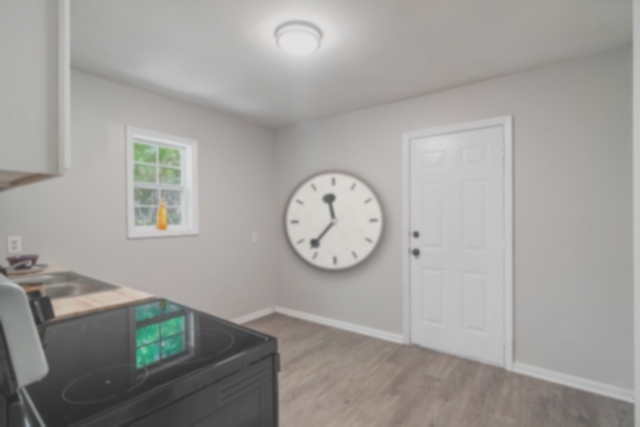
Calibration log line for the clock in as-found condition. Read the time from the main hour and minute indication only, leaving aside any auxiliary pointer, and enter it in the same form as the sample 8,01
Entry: 11,37
